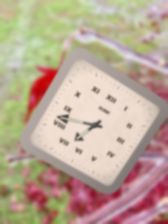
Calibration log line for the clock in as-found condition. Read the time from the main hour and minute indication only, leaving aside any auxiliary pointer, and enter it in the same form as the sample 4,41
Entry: 6,42
